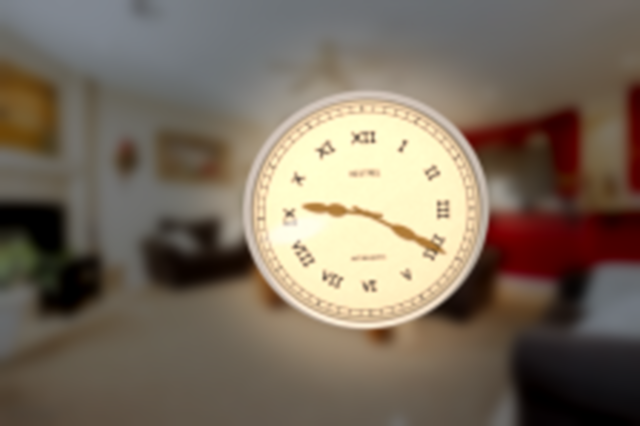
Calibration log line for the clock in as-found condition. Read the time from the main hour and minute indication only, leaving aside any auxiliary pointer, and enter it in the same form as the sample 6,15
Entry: 9,20
